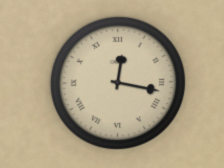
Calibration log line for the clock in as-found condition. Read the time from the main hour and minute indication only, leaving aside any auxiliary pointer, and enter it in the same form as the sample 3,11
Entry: 12,17
